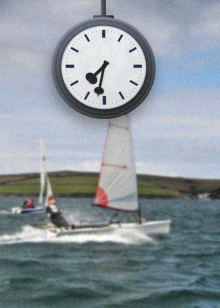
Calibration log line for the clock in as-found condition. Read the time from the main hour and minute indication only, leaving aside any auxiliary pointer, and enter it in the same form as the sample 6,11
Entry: 7,32
